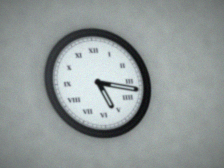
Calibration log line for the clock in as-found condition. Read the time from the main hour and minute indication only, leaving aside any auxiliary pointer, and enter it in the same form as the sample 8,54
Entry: 5,17
